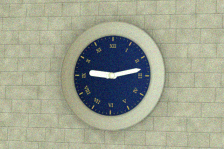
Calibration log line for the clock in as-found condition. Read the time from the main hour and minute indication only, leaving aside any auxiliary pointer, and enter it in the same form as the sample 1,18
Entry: 9,13
